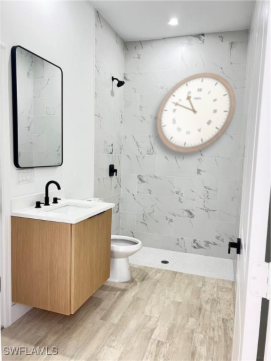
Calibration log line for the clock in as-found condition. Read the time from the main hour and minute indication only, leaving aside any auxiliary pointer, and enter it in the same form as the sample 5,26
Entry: 10,48
